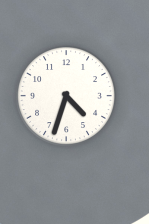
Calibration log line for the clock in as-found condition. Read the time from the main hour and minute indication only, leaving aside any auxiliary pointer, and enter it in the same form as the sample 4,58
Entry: 4,33
